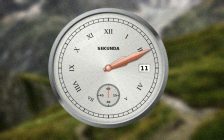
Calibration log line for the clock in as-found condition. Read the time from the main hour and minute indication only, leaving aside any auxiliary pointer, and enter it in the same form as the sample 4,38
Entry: 2,11
